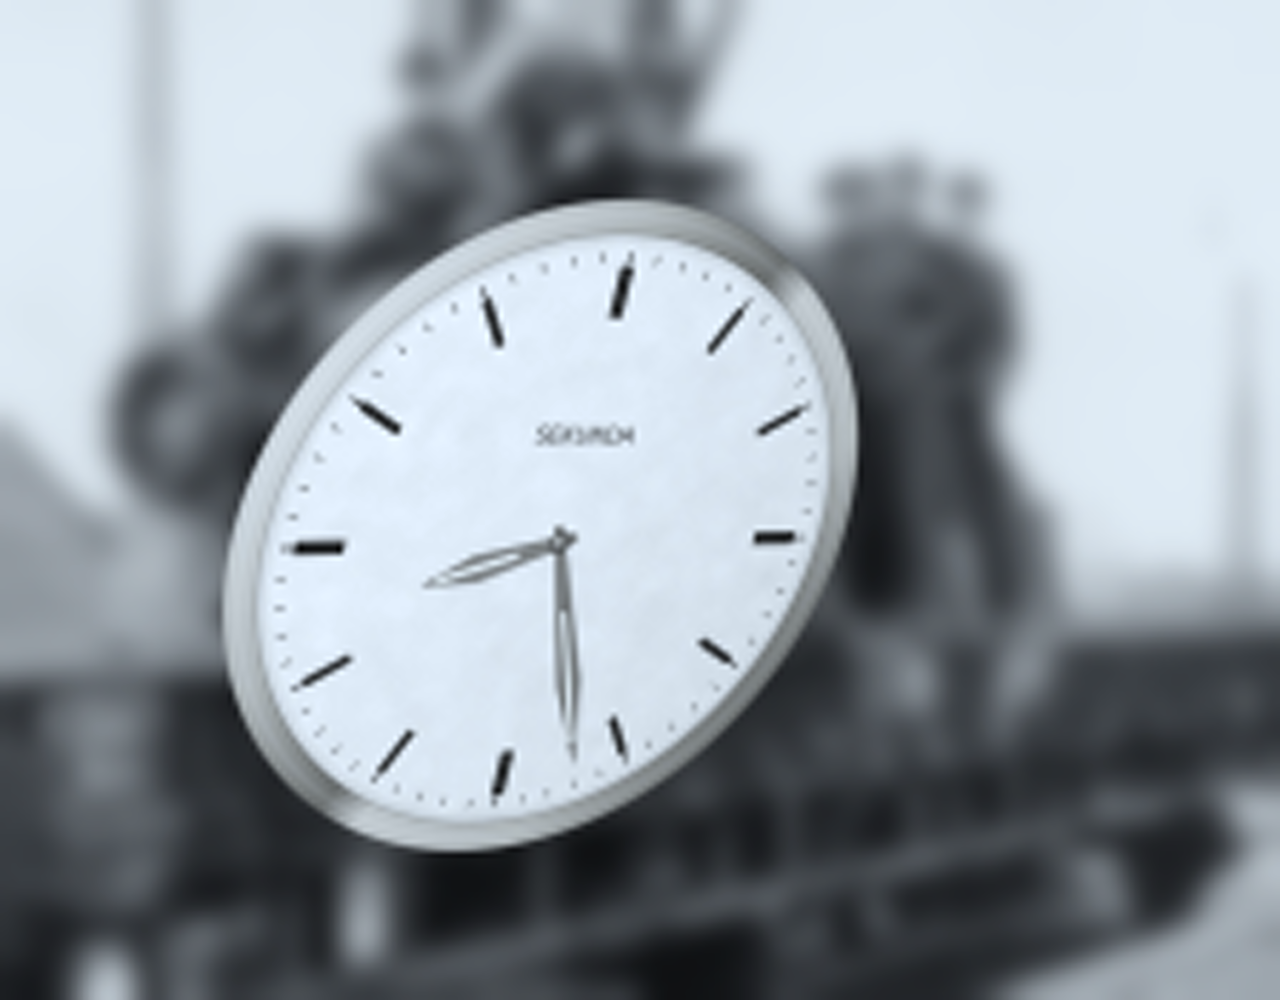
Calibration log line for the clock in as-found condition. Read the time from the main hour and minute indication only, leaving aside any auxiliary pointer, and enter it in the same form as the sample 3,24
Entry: 8,27
